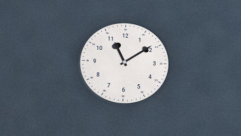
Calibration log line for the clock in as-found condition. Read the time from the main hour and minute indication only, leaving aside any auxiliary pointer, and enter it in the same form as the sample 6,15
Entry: 11,09
